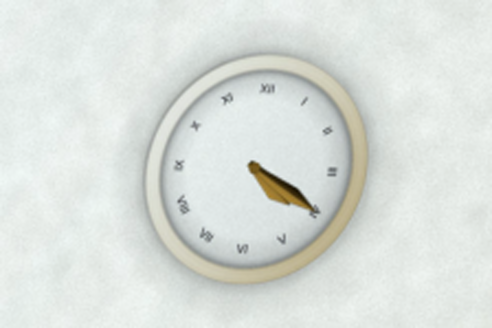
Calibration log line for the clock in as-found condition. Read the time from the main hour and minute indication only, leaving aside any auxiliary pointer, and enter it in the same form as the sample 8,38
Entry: 4,20
